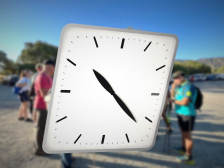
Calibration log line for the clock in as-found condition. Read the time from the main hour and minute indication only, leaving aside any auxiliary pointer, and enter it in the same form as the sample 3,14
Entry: 10,22
